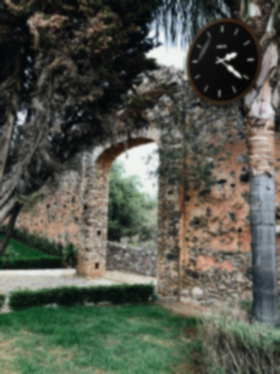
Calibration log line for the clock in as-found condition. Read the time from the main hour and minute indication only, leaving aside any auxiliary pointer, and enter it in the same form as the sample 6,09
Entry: 2,21
